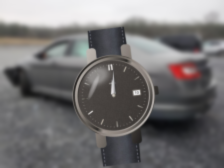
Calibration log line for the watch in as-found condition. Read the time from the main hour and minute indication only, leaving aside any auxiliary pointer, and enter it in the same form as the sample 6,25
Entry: 12,01
